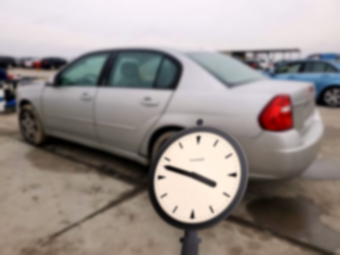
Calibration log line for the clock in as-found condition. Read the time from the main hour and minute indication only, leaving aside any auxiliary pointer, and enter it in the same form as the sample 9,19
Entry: 3,48
